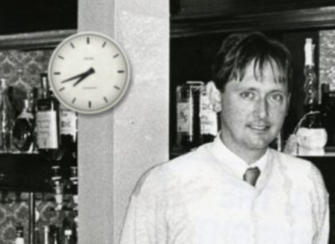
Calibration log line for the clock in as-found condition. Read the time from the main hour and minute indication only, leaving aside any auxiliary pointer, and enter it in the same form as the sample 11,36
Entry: 7,42
